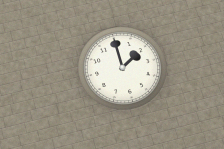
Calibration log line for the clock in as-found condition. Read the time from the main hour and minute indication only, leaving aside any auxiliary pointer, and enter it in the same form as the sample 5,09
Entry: 2,00
